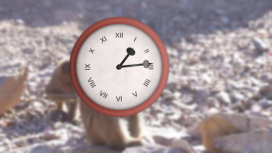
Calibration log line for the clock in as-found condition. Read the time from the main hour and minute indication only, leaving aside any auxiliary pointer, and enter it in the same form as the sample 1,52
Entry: 1,14
